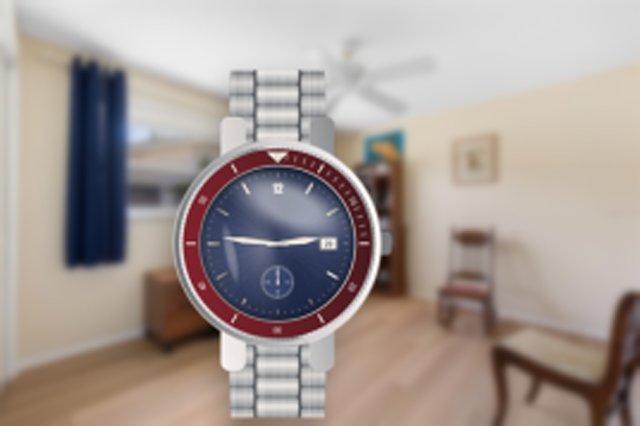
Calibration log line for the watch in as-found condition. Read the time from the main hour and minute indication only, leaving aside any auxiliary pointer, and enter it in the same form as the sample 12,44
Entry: 2,46
